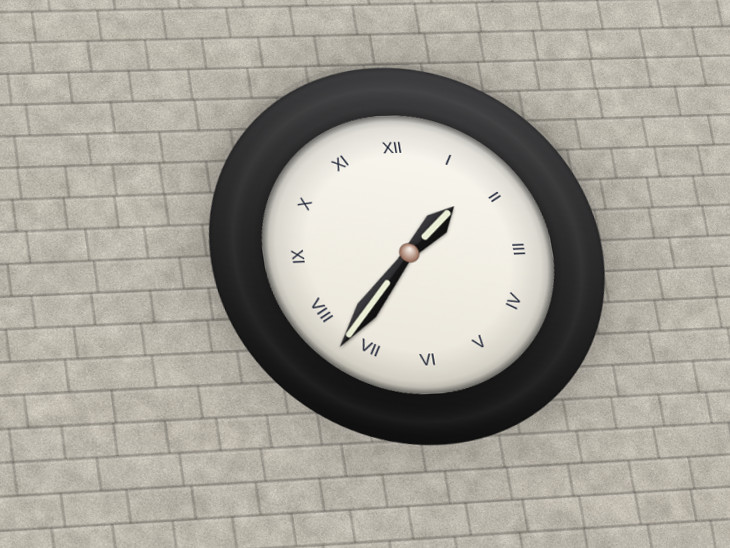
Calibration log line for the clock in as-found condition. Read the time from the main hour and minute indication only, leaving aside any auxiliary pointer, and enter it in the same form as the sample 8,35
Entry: 1,37
